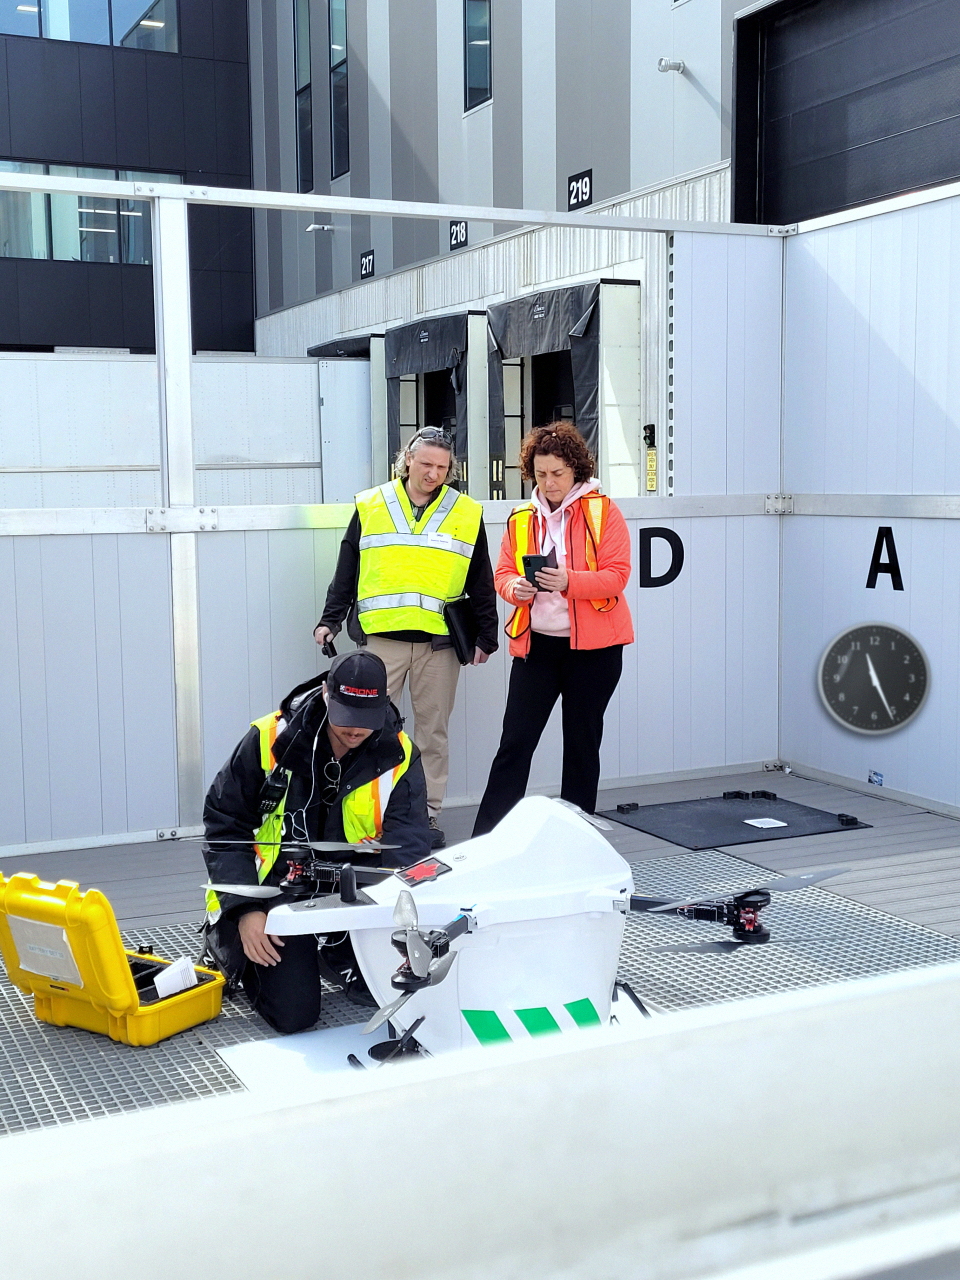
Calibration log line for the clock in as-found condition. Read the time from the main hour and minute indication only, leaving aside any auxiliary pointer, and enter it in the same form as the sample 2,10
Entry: 11,26
